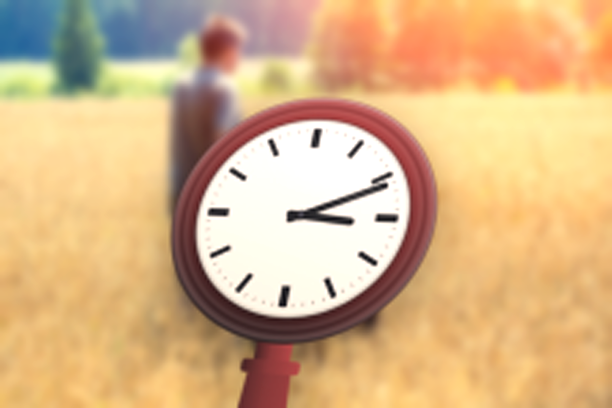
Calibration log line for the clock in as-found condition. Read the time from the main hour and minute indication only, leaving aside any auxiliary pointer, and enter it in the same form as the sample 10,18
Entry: 3,11
